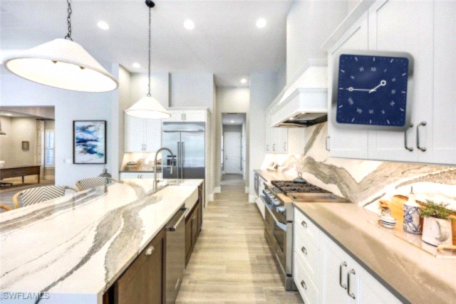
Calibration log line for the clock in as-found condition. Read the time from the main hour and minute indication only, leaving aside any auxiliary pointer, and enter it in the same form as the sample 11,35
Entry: 1,45
